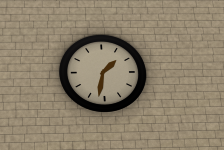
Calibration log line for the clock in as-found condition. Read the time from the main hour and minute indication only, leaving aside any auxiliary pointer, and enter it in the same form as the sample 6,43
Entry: 1,32
